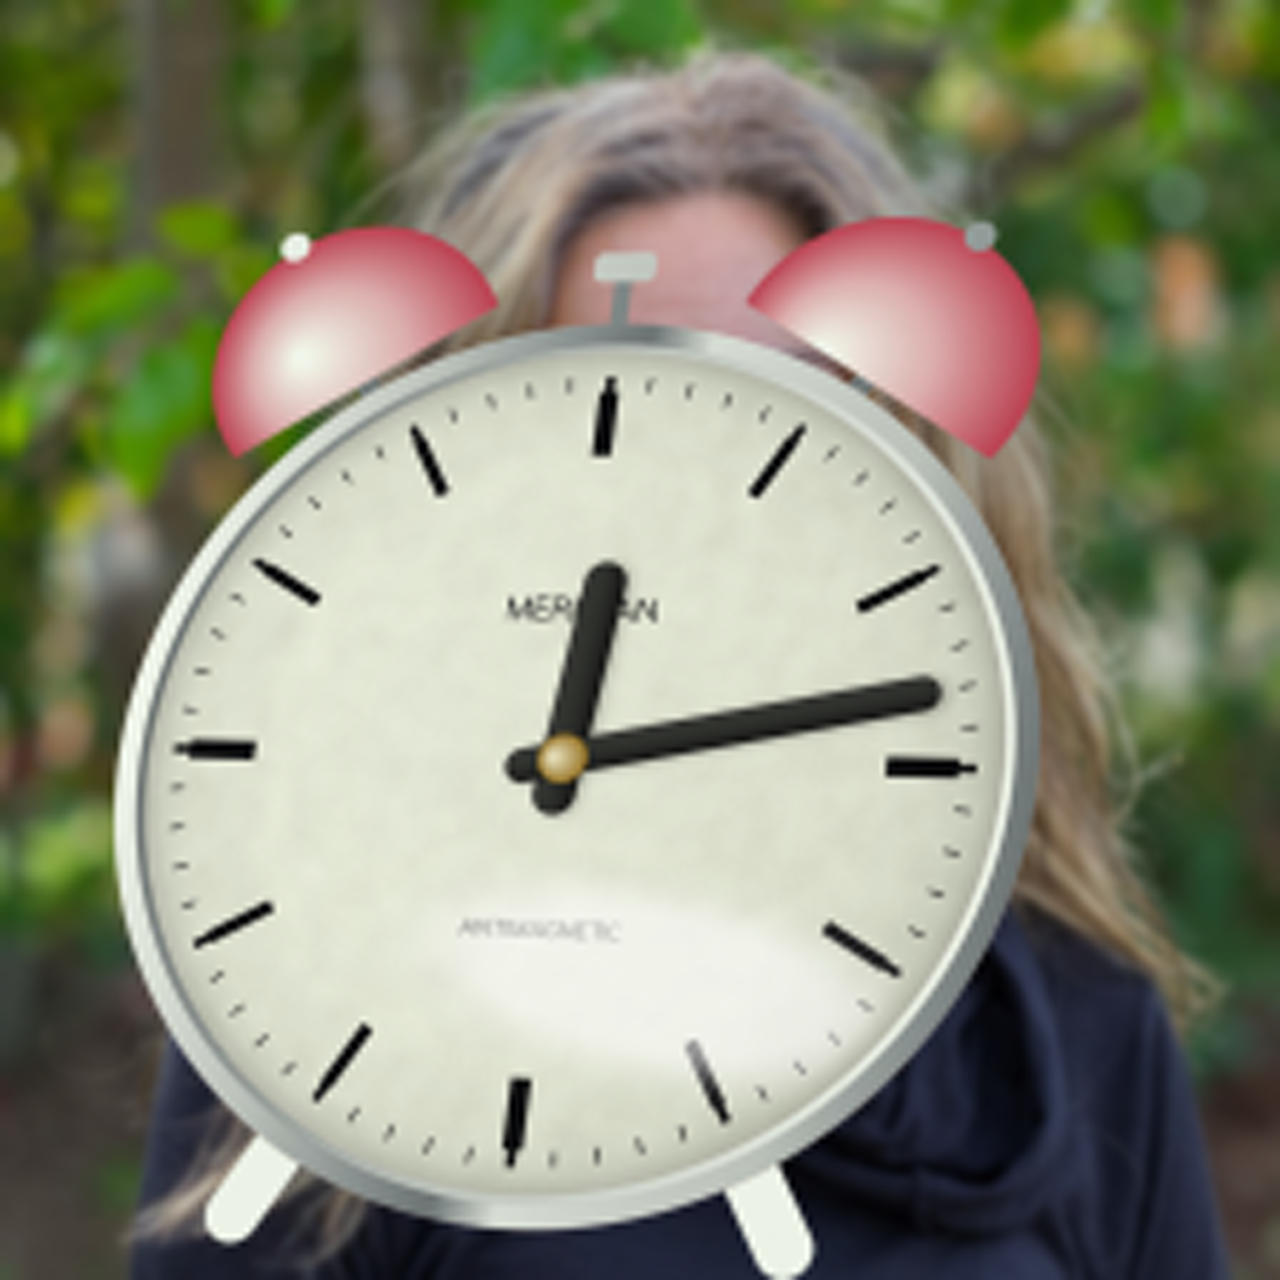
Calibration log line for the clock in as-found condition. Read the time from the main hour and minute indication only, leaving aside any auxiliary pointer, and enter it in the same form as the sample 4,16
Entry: 12,13
